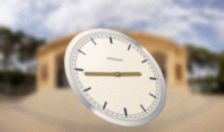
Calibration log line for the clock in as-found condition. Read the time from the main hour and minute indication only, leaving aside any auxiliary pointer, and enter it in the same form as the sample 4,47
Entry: 2,44
